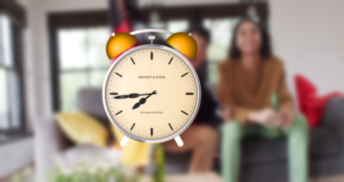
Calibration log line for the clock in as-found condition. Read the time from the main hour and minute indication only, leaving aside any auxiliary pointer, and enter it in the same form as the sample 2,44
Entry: 7,44
